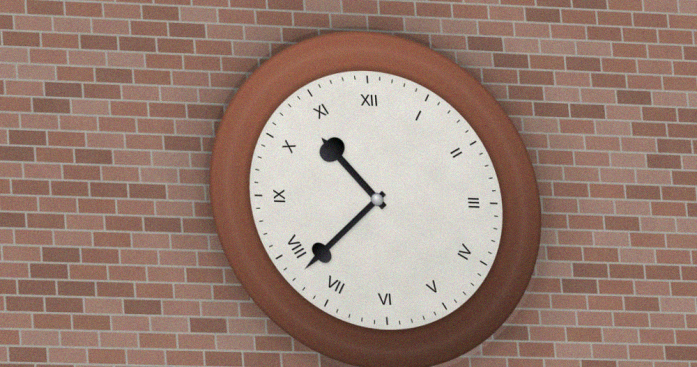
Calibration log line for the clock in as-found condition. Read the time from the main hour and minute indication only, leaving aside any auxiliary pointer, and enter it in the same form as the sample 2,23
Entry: 10,38
